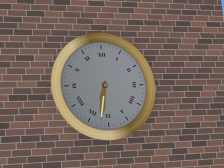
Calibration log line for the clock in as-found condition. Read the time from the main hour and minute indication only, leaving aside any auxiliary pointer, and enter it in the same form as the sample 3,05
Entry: 6,32
